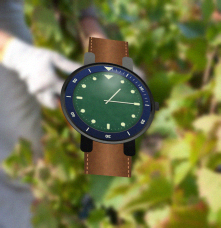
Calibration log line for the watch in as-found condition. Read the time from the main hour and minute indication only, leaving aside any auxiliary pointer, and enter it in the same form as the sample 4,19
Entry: 1,15
